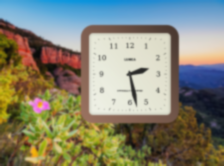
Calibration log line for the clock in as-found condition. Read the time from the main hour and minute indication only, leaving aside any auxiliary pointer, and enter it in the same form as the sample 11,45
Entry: 2,28
